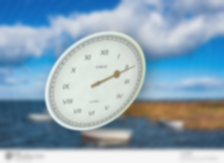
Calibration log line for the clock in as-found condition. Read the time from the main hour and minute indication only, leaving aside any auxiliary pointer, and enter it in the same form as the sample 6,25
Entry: 2,11
